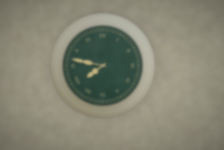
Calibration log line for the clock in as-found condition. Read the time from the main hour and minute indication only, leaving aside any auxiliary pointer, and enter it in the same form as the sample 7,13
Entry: 7,47
